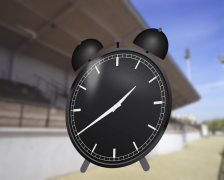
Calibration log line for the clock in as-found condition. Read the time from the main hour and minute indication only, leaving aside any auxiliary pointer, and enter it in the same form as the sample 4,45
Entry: 1,40
